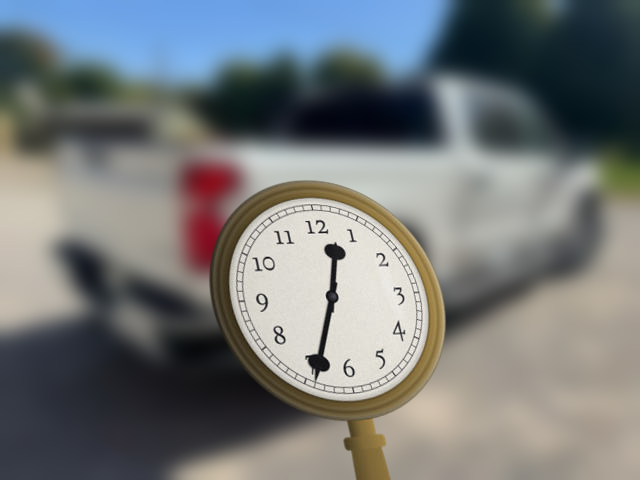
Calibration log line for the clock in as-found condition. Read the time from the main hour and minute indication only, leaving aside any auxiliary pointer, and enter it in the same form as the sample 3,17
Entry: 12,34
